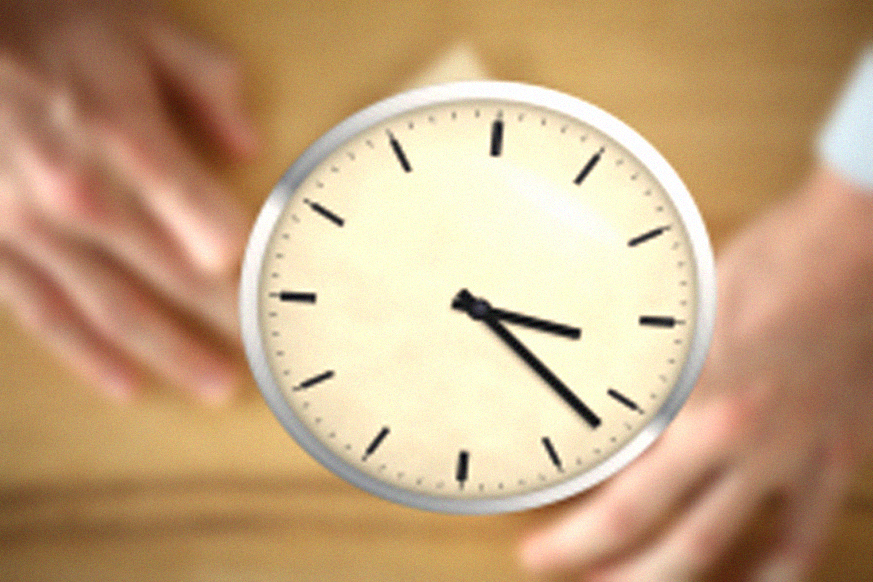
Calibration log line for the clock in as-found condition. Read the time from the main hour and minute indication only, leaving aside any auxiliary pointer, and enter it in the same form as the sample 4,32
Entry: 3,22
